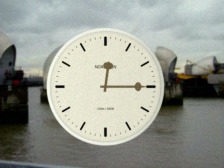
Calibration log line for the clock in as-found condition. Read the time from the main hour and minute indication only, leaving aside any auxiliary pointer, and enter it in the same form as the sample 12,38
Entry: 12,15
